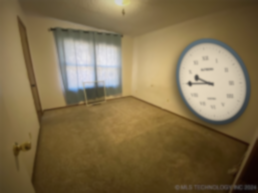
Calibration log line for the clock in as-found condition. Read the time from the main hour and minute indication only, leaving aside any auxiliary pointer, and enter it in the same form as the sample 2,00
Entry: 9,45
